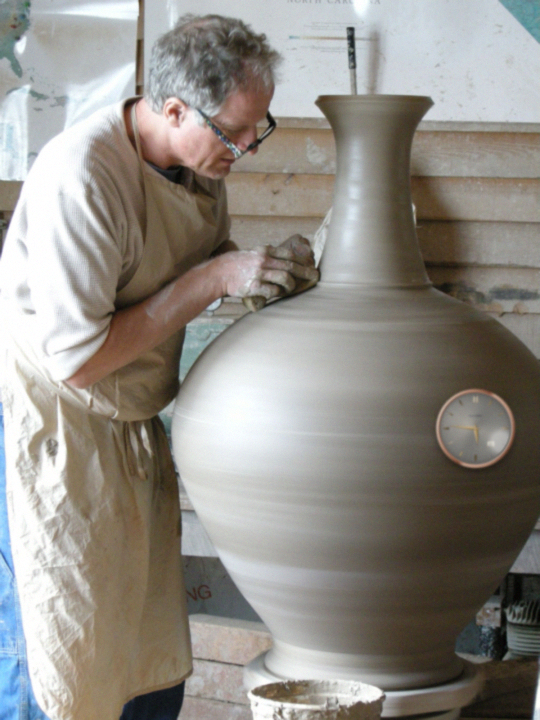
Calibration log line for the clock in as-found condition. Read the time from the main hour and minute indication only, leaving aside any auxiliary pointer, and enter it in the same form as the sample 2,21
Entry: 5,46
